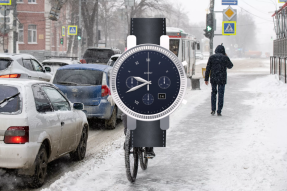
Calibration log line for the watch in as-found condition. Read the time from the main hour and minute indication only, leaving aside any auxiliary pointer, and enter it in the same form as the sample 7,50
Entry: 9,41
